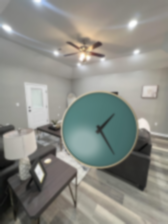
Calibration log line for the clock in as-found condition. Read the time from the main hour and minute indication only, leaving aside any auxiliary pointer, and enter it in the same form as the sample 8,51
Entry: 1,25
